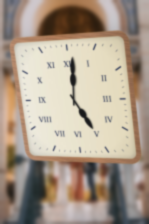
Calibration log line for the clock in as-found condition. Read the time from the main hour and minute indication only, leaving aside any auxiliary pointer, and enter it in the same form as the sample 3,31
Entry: 5,01
